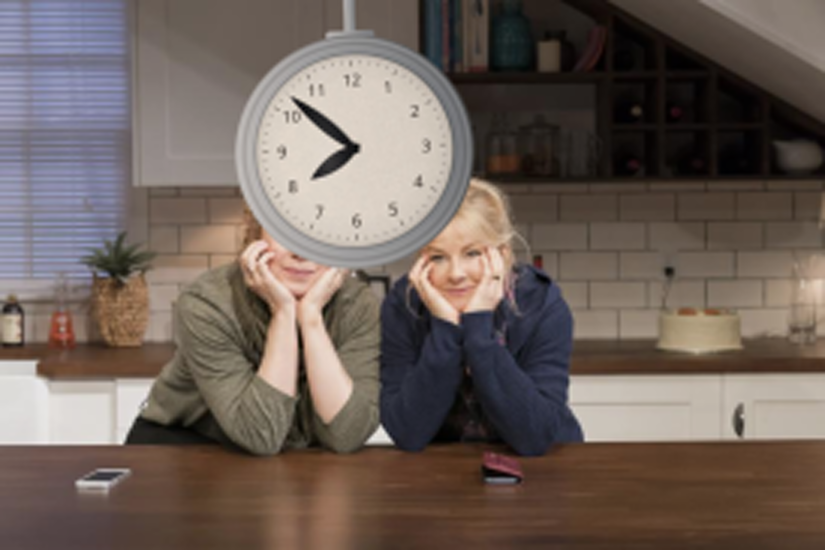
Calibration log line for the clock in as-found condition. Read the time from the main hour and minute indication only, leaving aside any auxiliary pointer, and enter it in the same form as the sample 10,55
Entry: 7,52
